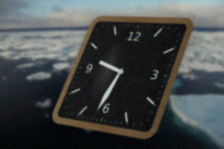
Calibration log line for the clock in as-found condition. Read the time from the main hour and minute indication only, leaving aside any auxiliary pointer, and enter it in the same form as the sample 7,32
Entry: 9,32
